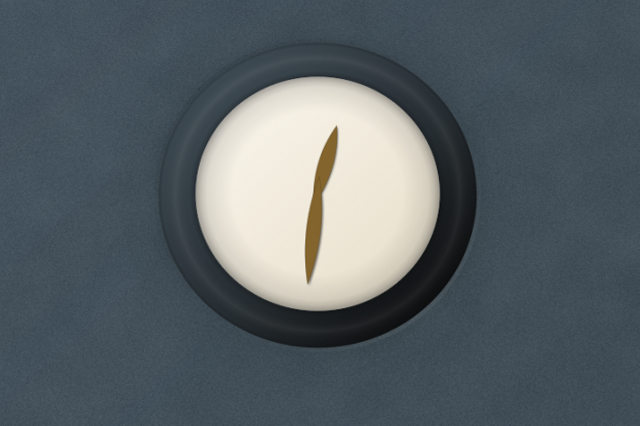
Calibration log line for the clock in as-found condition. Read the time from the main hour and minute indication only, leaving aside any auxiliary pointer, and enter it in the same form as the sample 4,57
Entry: 12,31
